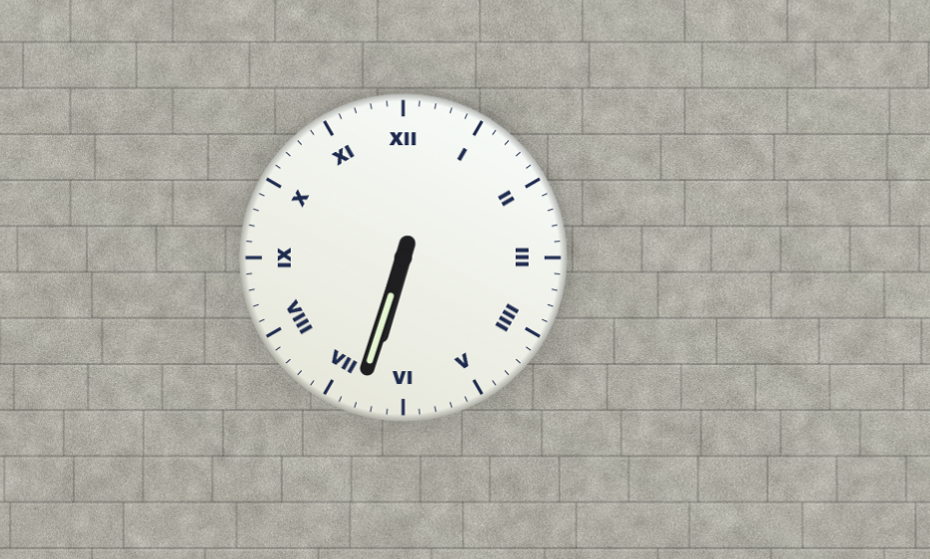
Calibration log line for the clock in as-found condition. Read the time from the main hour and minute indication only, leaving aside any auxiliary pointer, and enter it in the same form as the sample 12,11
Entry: 6,33
